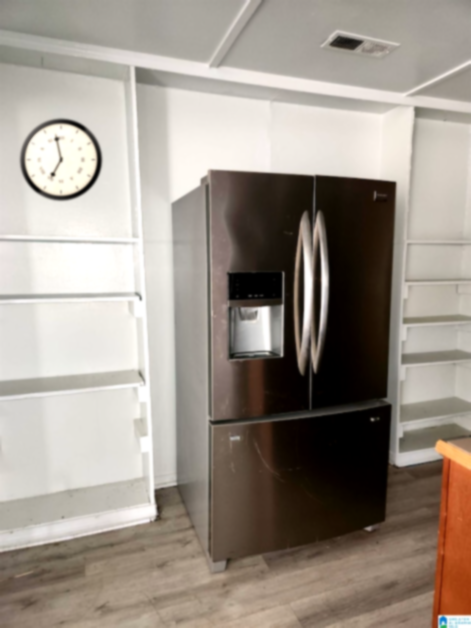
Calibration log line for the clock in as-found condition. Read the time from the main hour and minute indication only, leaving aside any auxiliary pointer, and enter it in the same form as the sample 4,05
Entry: 6,58
